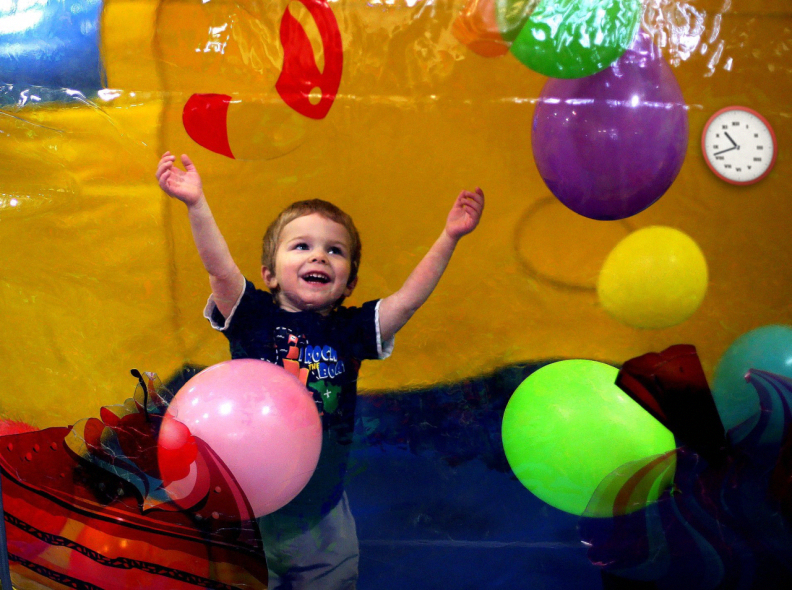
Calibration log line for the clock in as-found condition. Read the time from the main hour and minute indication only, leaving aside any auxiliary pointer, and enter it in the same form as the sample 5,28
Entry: 10,42
